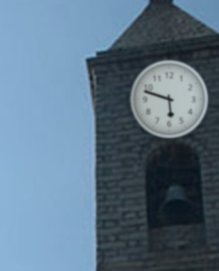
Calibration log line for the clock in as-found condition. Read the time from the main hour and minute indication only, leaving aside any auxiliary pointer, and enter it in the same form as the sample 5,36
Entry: 5,48
